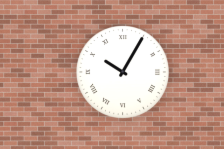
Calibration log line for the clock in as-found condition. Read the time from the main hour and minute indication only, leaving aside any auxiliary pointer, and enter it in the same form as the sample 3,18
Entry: 10,05
